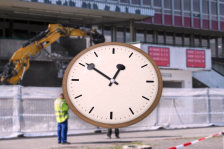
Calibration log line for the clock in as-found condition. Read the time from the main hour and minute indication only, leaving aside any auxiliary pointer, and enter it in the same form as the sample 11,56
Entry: 12,51
